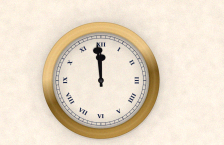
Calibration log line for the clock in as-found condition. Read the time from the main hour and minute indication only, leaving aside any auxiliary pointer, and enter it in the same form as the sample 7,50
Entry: 11,59
